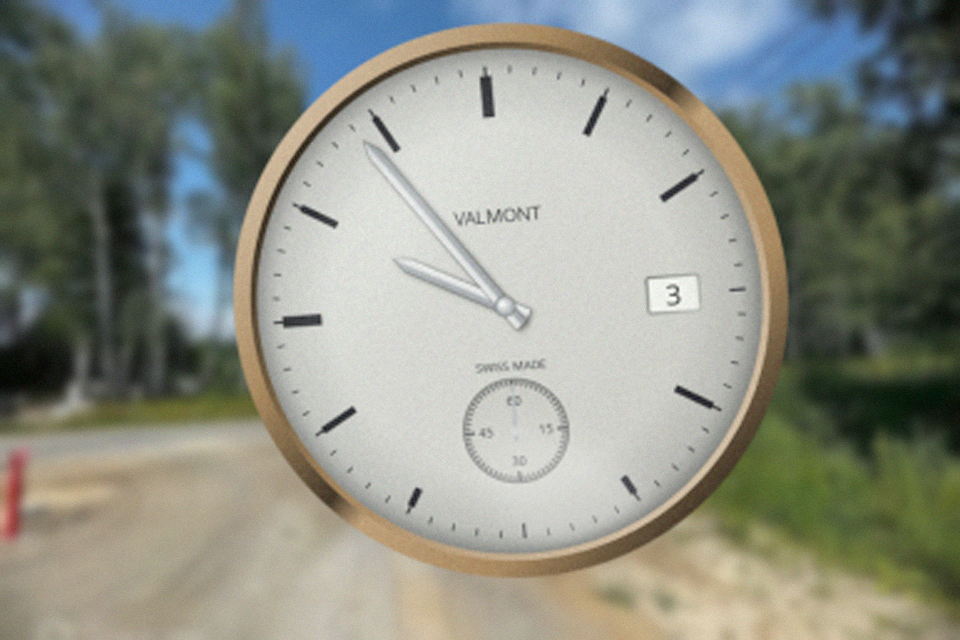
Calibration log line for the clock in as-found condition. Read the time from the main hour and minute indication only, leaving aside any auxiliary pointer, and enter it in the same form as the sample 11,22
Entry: 9,54
